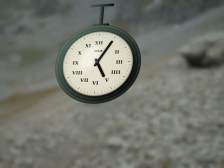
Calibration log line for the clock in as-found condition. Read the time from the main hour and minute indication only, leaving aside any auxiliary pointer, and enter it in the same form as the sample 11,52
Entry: 5,05
